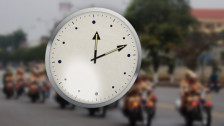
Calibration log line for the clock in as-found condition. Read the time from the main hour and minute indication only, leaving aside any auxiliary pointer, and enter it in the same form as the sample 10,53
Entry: 12,12
